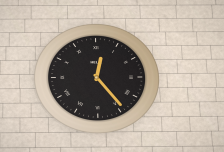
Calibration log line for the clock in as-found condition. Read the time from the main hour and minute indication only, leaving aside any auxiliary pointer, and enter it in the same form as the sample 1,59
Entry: 12,24
